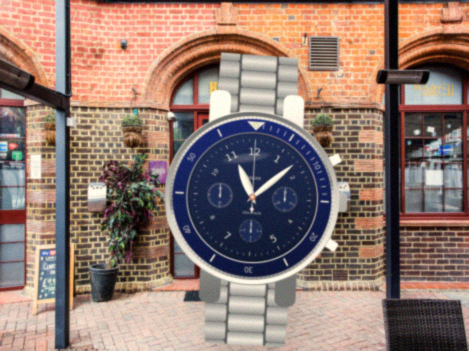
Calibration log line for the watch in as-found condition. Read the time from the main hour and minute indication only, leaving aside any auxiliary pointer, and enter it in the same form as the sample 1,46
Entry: 11,08
